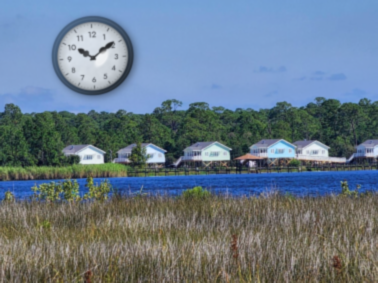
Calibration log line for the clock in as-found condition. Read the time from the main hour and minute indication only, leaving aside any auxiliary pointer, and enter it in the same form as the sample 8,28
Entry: 10,09
